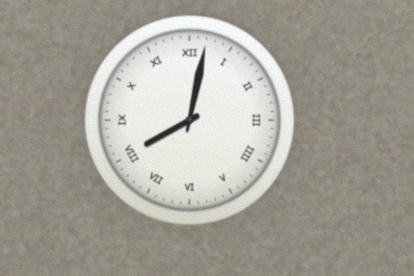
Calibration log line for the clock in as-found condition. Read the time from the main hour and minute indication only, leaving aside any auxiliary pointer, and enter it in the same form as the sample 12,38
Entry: 8,02
